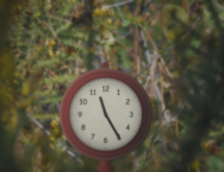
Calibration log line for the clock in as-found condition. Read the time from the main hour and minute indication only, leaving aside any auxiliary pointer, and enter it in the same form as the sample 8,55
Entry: 11,25
